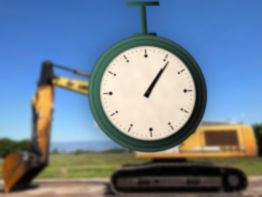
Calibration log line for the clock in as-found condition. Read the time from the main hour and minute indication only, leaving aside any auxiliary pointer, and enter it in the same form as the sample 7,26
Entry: 1,06
